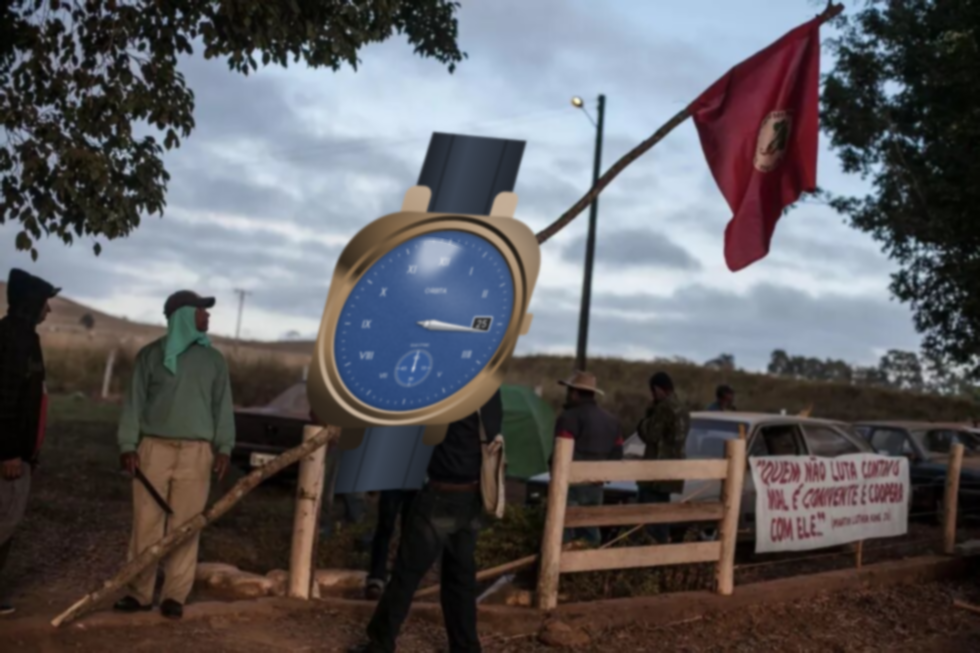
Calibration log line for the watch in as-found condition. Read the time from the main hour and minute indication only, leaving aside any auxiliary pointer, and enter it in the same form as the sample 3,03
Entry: 3,16
